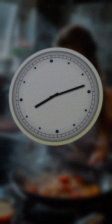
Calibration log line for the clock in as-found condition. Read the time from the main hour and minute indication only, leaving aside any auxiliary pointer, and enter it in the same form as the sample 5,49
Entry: 8,13
